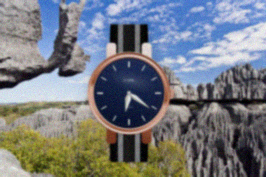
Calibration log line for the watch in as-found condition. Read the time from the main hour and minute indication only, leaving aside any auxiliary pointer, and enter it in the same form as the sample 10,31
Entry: 6,21
